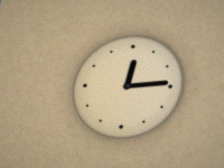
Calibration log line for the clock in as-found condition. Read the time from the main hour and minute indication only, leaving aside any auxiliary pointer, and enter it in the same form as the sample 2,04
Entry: 12,14
